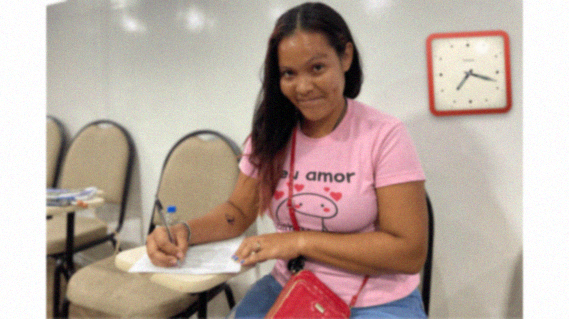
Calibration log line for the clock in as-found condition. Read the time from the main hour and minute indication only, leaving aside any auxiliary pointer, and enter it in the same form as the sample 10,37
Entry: 7,18
